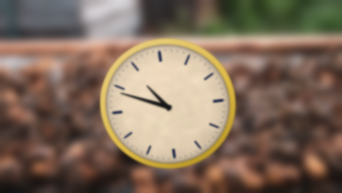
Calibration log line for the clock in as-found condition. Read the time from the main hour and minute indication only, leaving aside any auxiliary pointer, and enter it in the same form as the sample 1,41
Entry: 10,49
